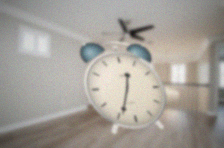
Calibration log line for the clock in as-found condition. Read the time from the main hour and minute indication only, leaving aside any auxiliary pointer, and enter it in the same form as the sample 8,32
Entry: 12,34
